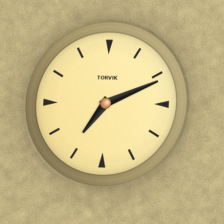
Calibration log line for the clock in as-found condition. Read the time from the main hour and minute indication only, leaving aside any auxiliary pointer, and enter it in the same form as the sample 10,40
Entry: 7,11
